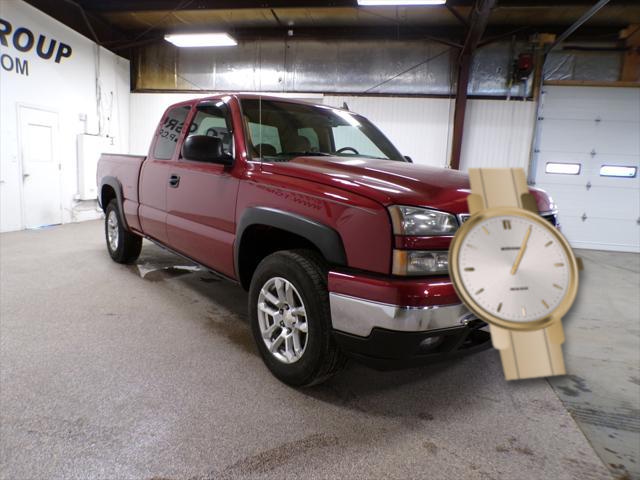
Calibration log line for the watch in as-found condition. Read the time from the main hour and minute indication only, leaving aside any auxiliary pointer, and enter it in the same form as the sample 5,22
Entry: 1,05
